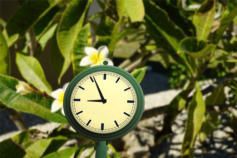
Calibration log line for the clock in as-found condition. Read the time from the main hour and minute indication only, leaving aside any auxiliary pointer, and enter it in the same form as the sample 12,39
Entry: 8,56
